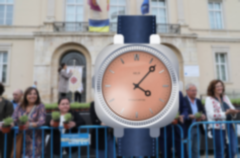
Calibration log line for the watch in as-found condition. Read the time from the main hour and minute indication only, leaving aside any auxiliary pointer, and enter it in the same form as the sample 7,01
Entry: 4,07
